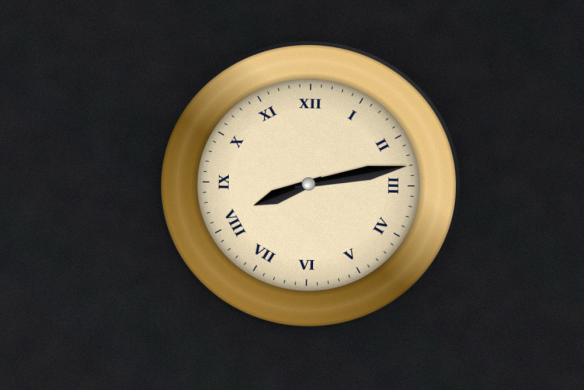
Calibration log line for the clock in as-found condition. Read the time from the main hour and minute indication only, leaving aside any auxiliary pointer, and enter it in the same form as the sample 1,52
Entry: 8,13
